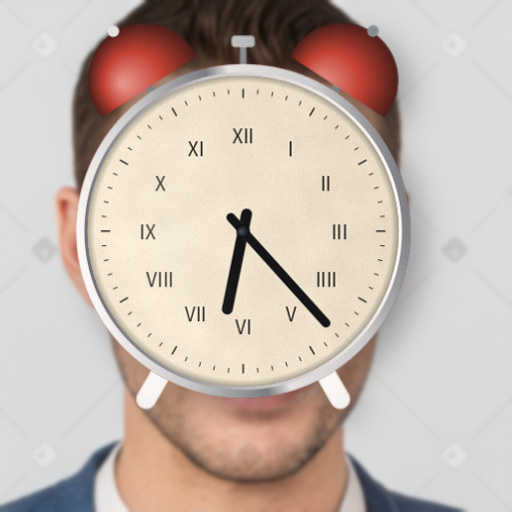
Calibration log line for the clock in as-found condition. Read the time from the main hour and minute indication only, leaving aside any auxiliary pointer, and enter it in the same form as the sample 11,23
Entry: 6,23
